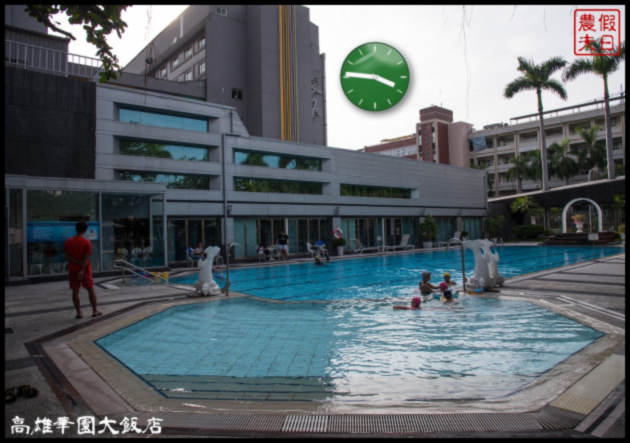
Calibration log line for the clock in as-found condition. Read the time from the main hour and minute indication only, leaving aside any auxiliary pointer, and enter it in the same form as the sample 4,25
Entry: 3,46
